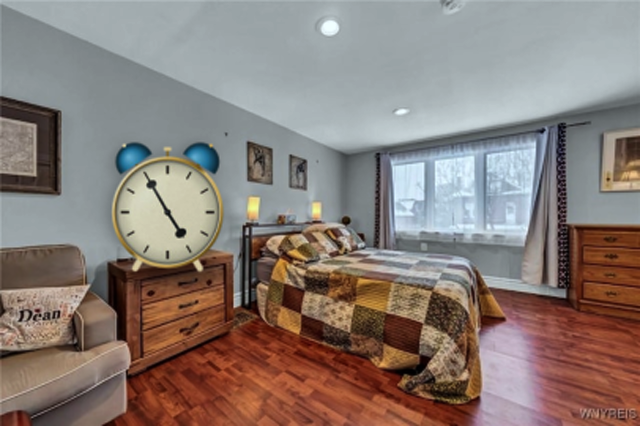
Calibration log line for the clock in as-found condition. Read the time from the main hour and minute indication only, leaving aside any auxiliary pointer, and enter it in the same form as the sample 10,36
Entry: 4,55
